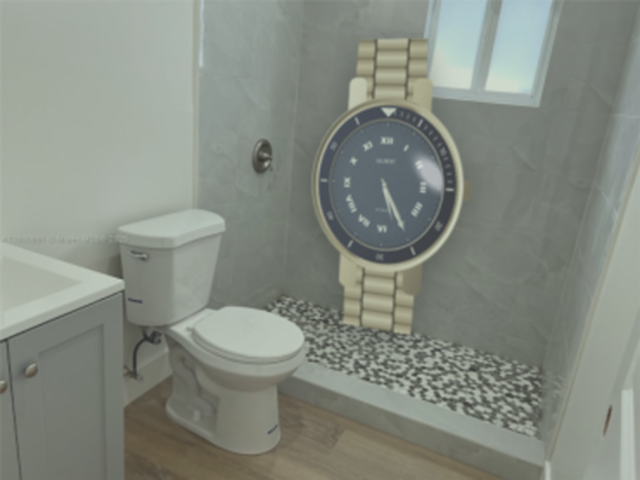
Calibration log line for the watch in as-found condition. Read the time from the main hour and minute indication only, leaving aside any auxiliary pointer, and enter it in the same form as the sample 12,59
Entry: 5,25
